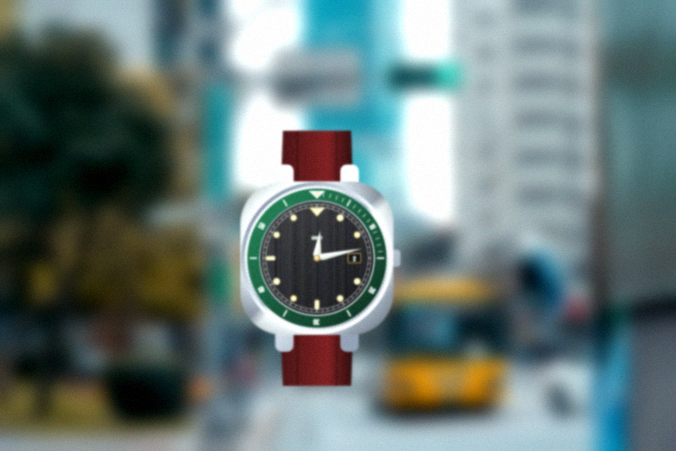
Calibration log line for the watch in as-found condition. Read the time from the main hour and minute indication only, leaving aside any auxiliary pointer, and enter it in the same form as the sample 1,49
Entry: 12,13
